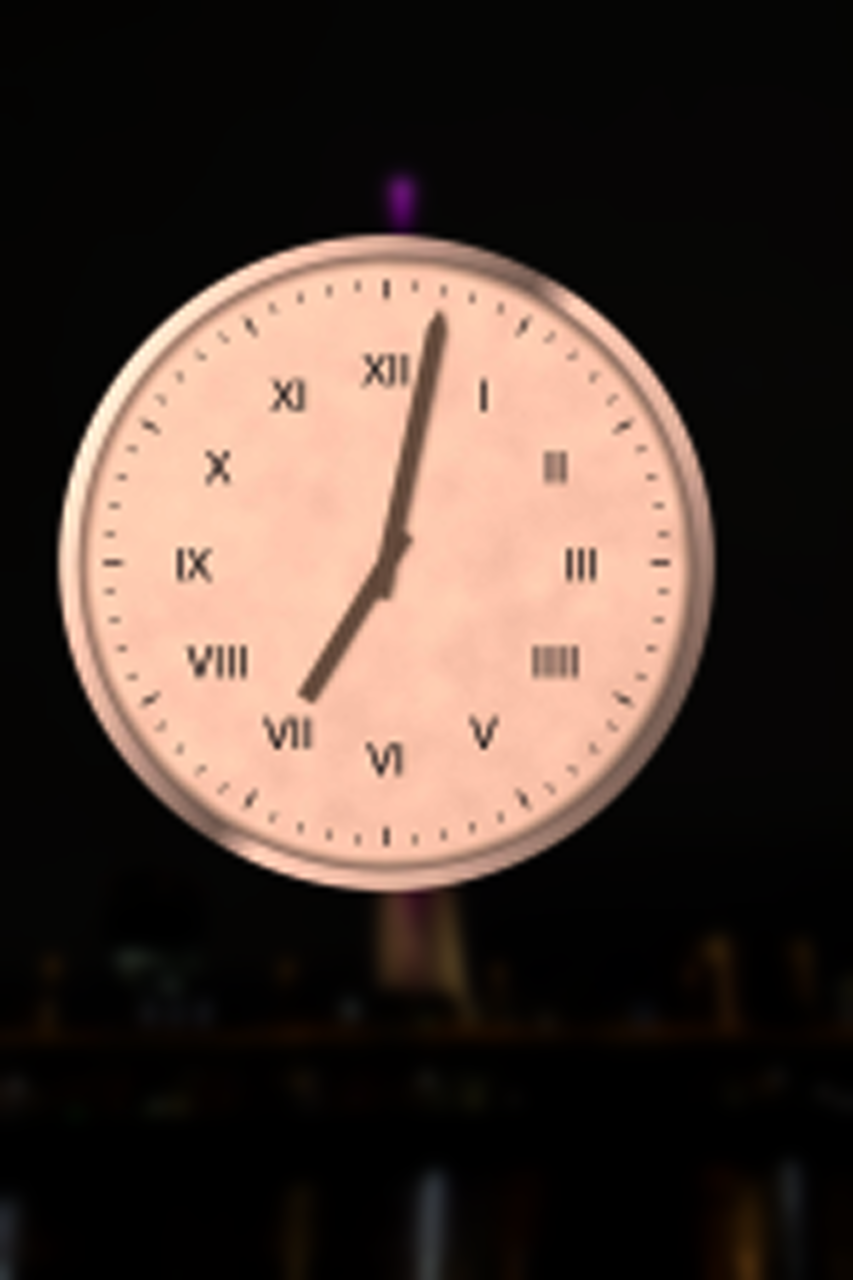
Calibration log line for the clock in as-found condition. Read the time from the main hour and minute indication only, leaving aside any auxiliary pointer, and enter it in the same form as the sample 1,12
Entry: 7,02
